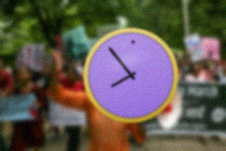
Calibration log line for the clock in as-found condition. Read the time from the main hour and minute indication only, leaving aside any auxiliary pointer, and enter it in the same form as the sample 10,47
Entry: 7,53
